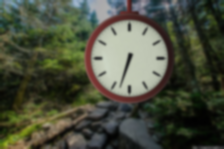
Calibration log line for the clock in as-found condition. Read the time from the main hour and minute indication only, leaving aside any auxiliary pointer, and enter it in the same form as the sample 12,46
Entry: 6,33
